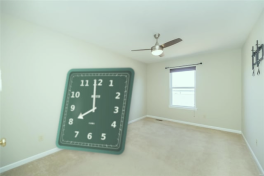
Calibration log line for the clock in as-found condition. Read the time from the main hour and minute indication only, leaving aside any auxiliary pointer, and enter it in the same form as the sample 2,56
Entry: 7,59
